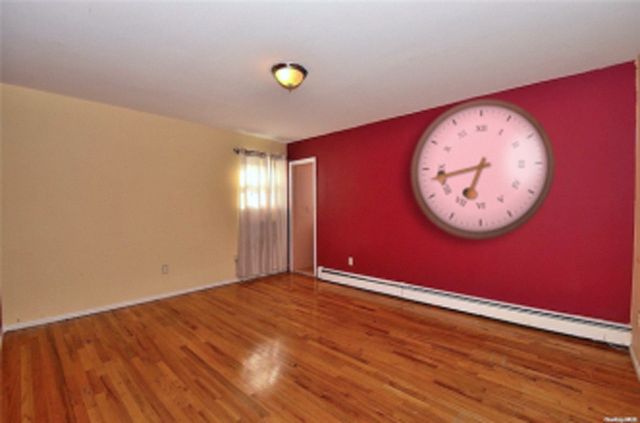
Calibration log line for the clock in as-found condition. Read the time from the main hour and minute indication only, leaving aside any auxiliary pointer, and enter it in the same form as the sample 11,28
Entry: 6,43
